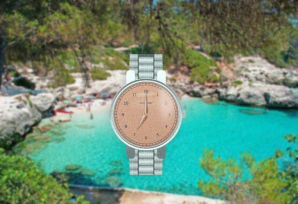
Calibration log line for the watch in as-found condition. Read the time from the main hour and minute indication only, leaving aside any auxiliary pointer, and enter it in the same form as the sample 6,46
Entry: 7,00
